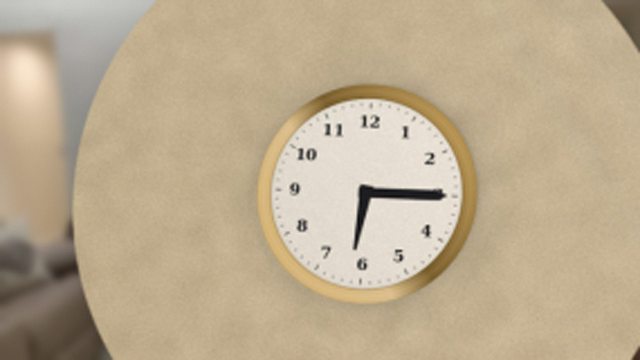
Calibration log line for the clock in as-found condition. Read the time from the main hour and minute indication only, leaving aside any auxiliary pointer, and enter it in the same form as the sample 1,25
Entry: 6,15
